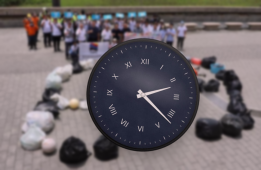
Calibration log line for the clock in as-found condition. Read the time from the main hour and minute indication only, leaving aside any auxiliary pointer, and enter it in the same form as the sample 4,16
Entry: 2,22
